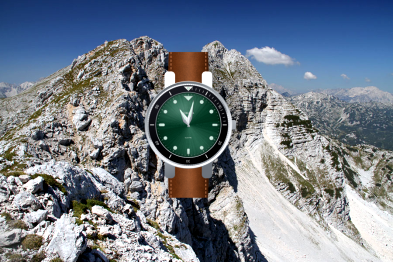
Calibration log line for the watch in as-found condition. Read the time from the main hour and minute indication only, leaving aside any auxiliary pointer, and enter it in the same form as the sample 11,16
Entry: 11,02
